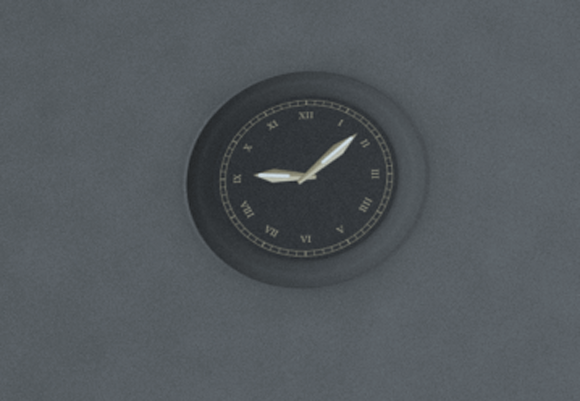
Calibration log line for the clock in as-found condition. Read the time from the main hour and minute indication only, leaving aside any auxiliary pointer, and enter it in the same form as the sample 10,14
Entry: 9,08
